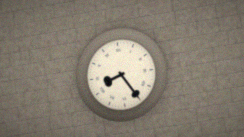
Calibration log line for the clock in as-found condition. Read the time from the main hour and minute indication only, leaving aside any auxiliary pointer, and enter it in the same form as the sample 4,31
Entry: 8,25
